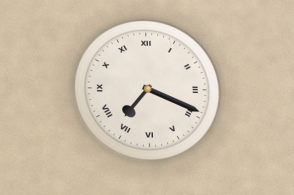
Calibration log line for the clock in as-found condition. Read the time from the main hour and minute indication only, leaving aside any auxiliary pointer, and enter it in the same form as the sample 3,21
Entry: 7,19
